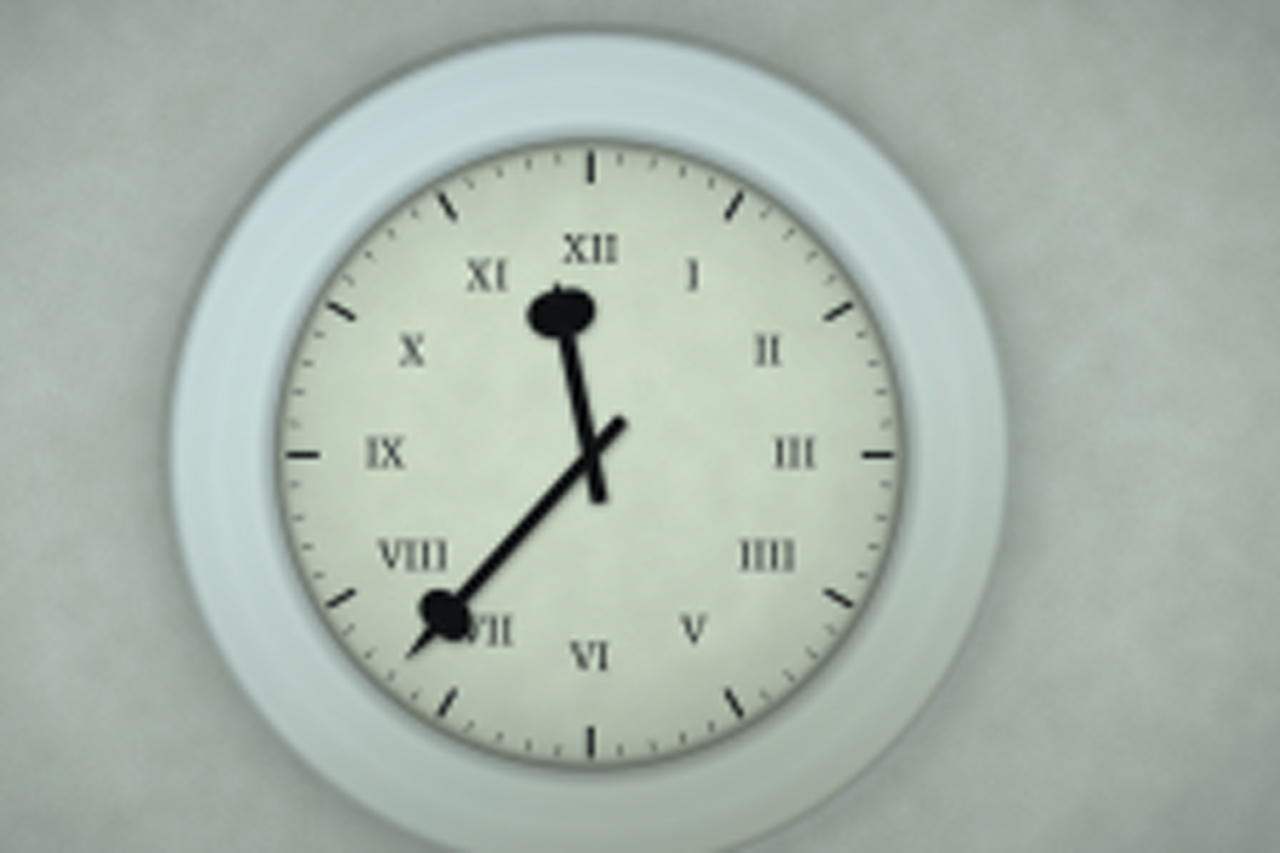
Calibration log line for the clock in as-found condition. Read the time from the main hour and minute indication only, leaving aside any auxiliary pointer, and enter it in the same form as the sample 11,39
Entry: 11,37
